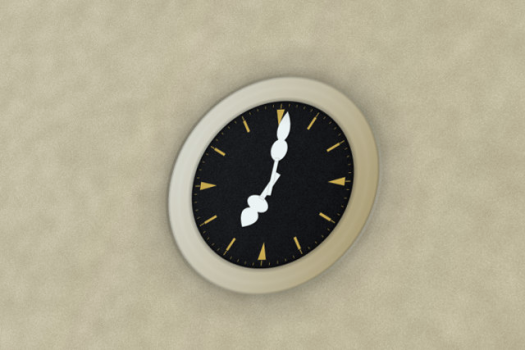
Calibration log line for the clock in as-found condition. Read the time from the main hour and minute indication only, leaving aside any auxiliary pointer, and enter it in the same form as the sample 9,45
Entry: 7,01
